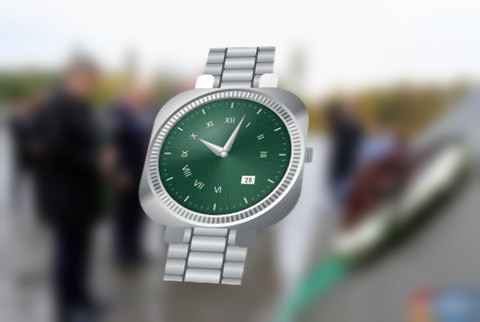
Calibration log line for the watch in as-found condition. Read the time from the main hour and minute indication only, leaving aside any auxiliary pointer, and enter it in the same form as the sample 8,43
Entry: 10,03
